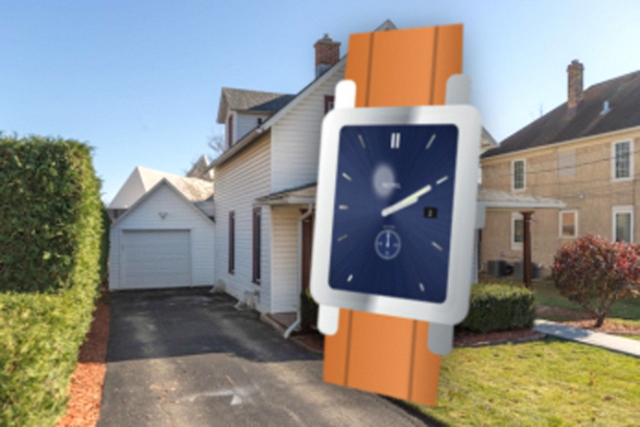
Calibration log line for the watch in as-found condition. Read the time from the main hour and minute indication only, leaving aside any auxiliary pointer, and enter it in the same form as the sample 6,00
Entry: 2,10
